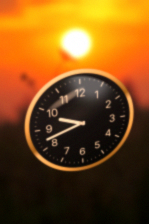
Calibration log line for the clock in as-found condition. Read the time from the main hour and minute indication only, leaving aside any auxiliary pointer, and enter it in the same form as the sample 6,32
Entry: 9,42
